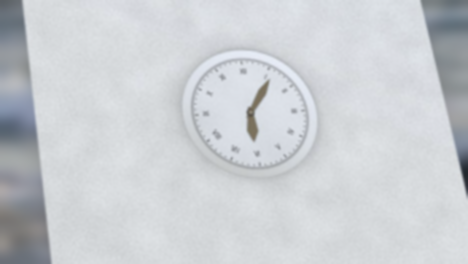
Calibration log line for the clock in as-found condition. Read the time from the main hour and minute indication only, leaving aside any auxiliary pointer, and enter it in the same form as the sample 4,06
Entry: 6,06
